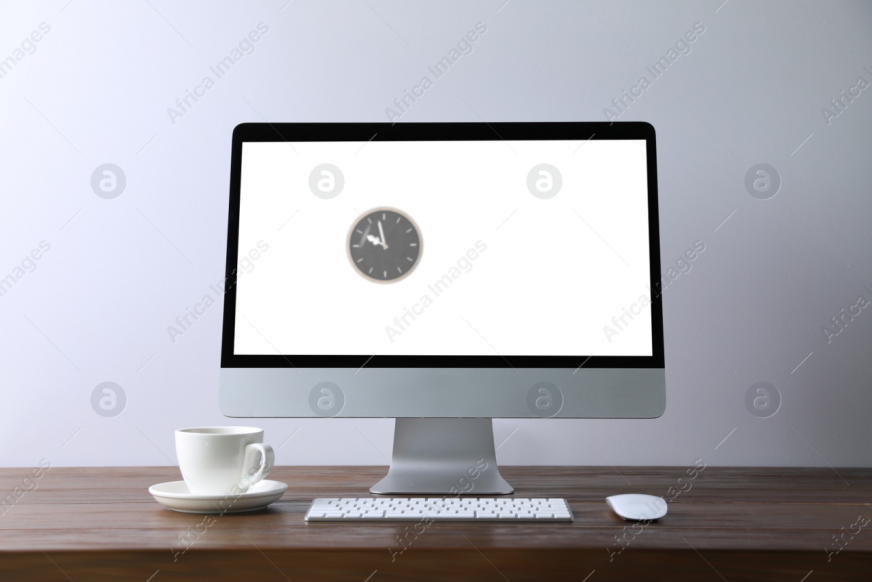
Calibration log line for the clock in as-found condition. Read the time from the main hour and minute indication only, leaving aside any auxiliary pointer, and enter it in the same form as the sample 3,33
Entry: 9,58
